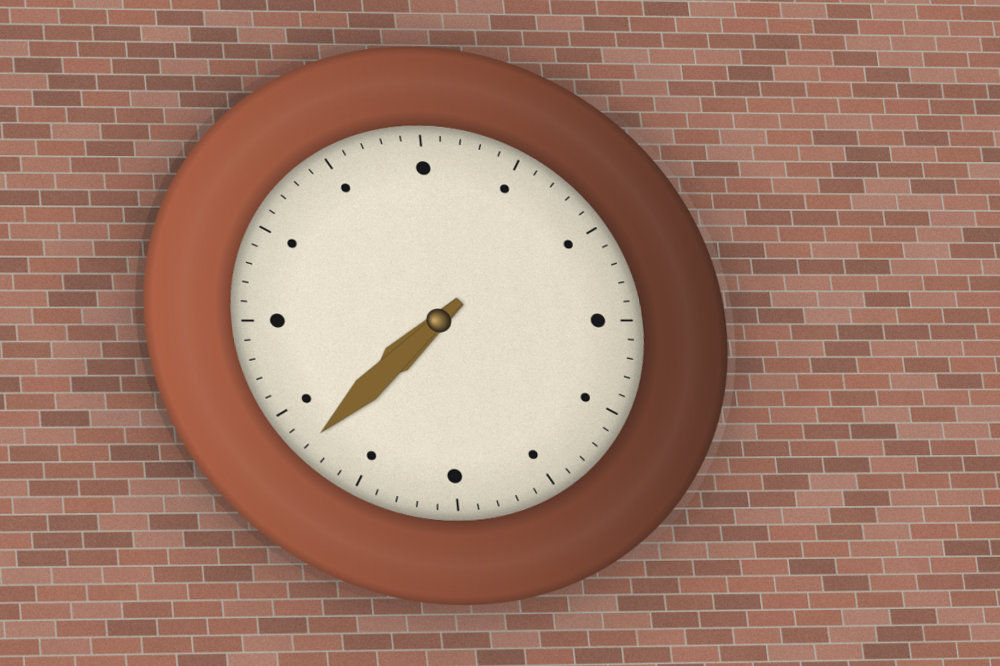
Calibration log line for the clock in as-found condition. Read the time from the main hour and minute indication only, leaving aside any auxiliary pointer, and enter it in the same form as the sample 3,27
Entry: 7,38
